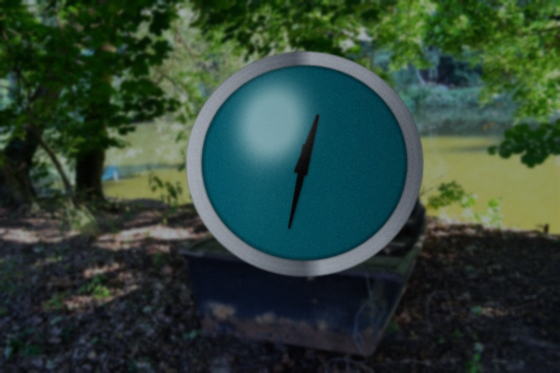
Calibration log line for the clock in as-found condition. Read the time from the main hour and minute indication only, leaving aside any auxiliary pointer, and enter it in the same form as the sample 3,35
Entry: 12,32
